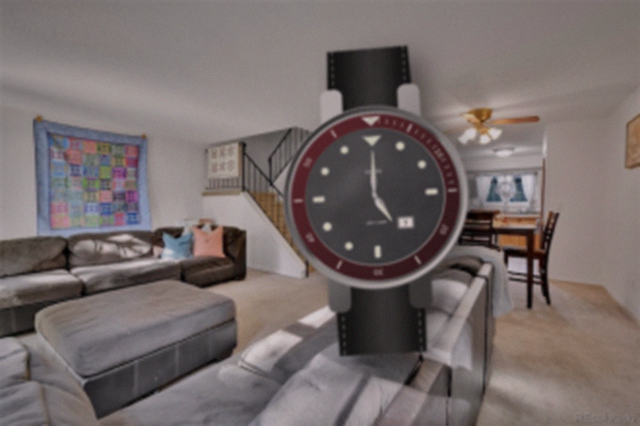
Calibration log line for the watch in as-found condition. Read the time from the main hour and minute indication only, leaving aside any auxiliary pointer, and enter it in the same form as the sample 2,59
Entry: 5,00
